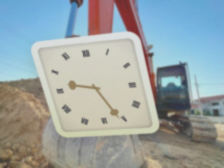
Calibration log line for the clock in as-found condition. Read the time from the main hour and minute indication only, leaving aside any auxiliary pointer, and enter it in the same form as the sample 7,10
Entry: 9,26
